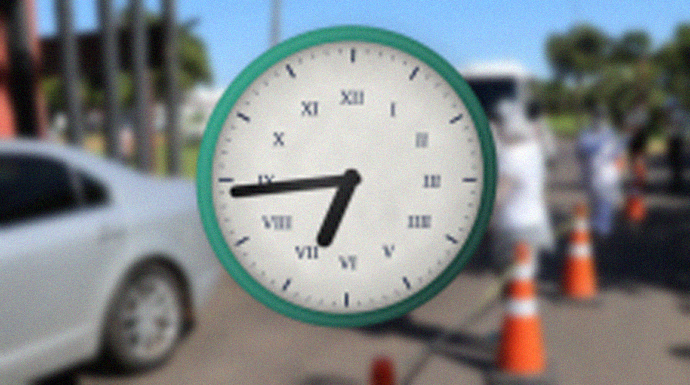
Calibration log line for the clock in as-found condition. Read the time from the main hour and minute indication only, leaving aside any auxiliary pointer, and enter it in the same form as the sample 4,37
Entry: 6,44
